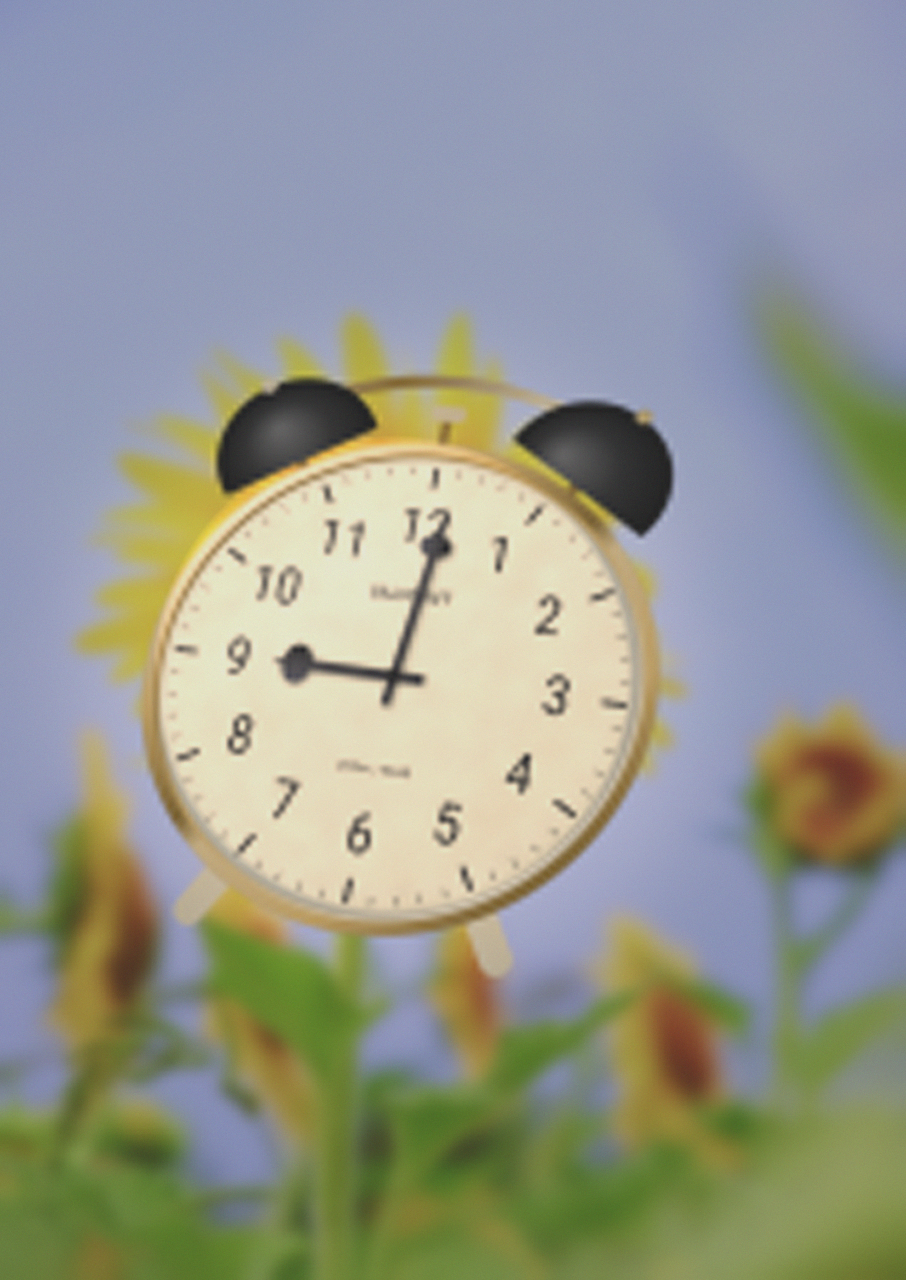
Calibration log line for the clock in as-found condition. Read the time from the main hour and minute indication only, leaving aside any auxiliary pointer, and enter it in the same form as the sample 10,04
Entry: 9,01
